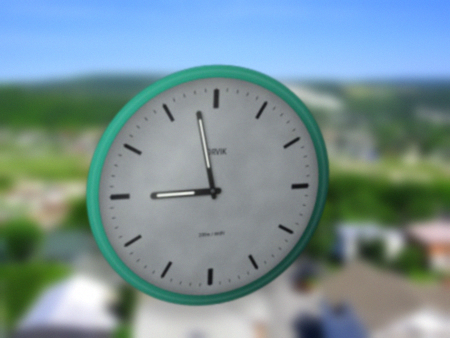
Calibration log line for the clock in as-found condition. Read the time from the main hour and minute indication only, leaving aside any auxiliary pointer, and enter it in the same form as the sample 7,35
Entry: 8,58
